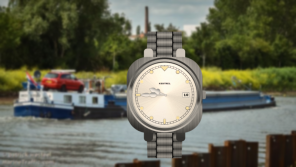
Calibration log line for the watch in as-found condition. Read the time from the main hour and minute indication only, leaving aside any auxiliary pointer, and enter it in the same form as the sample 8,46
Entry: 9,45
